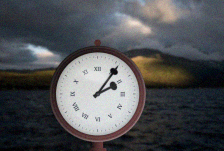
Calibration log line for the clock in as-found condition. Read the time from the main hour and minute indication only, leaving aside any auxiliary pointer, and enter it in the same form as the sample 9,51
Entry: 2,06
